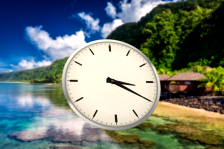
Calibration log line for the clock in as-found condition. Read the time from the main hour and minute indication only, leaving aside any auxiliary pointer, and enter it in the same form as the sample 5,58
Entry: 3,20
